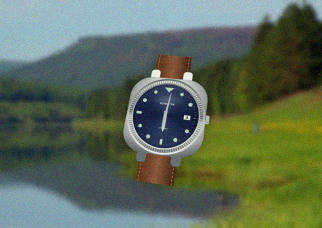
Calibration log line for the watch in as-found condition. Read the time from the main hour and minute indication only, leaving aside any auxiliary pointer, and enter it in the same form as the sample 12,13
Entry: 6,01
